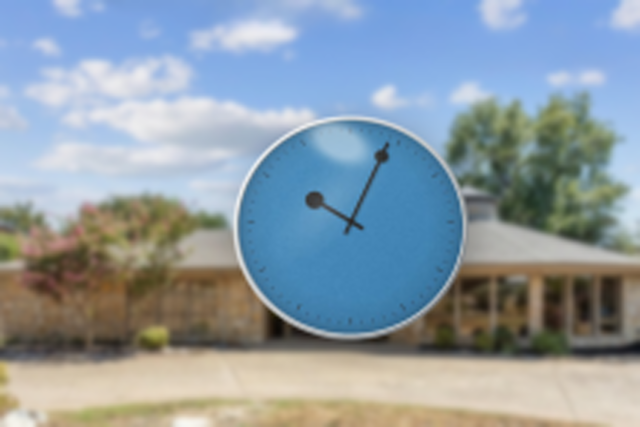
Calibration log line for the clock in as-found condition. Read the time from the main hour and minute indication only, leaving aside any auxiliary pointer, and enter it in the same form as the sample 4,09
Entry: 10,04
